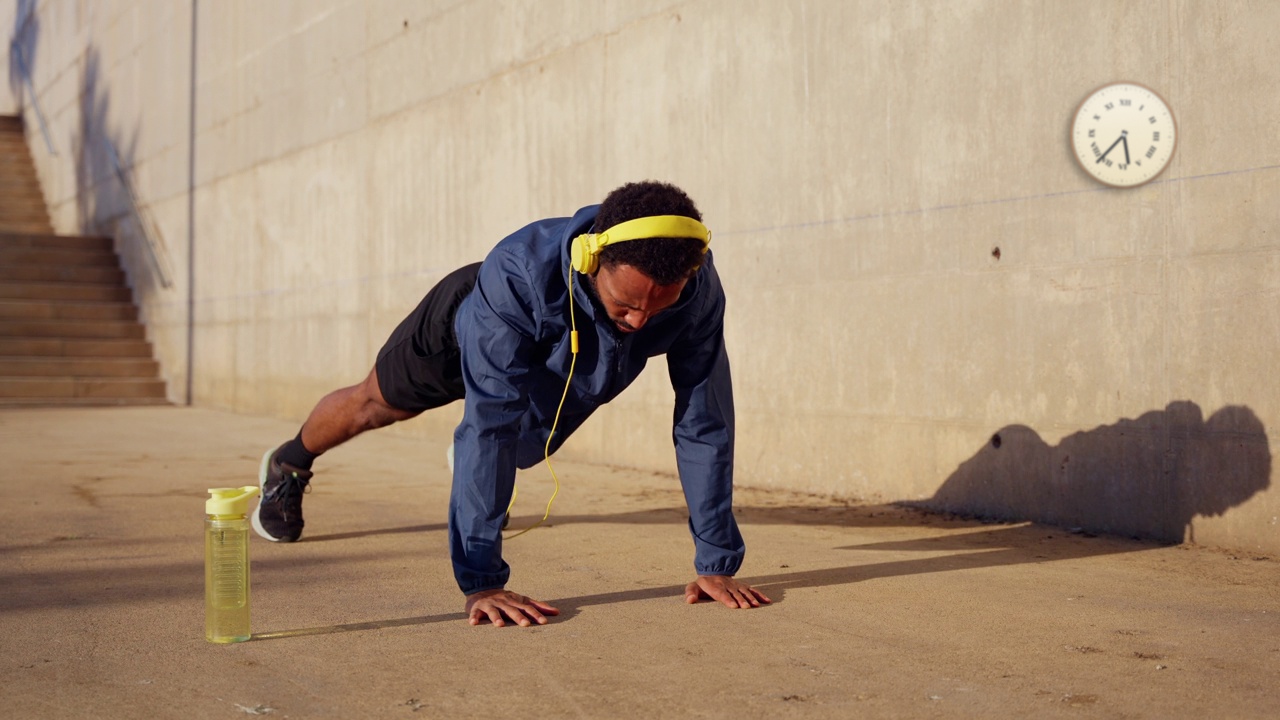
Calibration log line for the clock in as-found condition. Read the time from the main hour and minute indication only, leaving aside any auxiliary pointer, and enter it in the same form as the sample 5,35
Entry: 5,37
